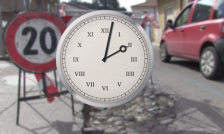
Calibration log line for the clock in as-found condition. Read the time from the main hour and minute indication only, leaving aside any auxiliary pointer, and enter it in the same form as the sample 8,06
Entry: 2,02
